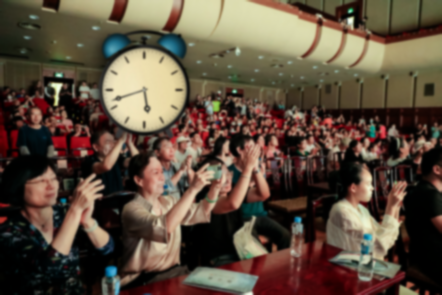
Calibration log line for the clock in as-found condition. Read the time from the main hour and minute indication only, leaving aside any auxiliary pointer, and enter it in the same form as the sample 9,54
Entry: 5,42
